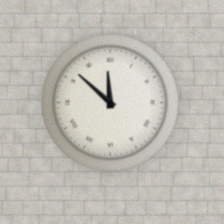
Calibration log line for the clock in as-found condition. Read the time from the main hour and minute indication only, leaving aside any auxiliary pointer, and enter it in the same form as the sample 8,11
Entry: 11,52
